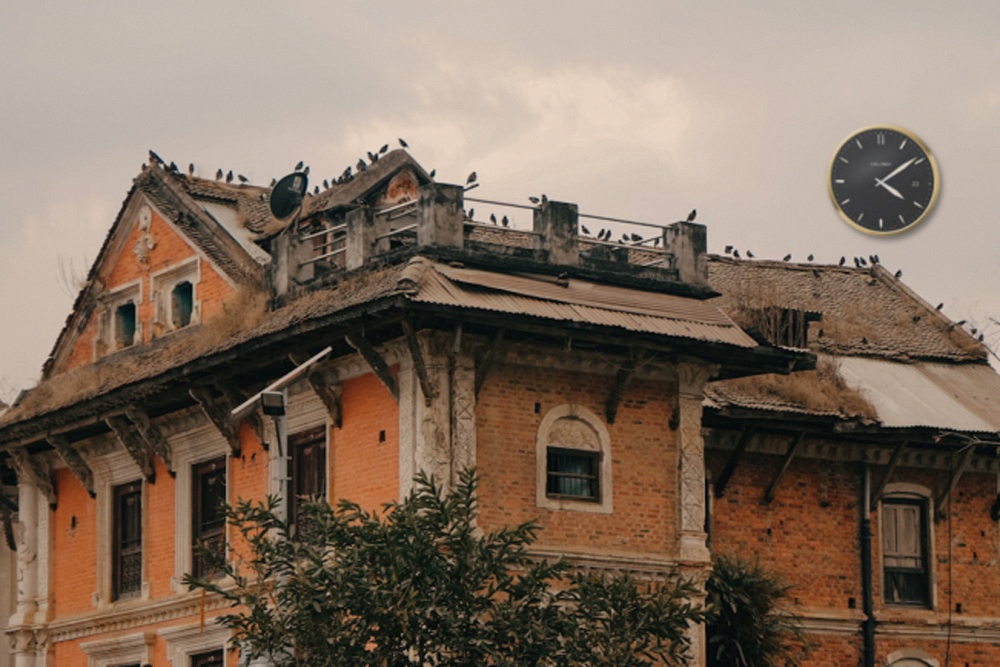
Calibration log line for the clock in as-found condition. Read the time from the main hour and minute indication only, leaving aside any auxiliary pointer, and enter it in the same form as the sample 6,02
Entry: 4,09
